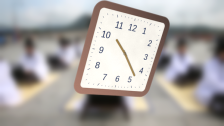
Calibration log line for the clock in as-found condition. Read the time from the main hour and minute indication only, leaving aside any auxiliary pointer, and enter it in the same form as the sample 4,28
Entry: 10,23
